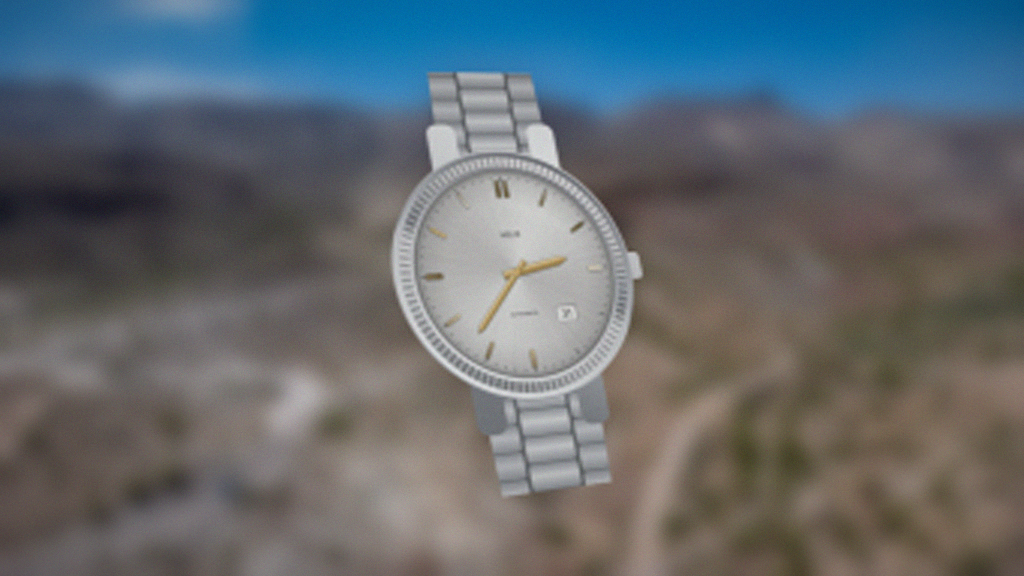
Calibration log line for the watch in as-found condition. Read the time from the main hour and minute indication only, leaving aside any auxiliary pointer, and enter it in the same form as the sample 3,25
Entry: 2,37
